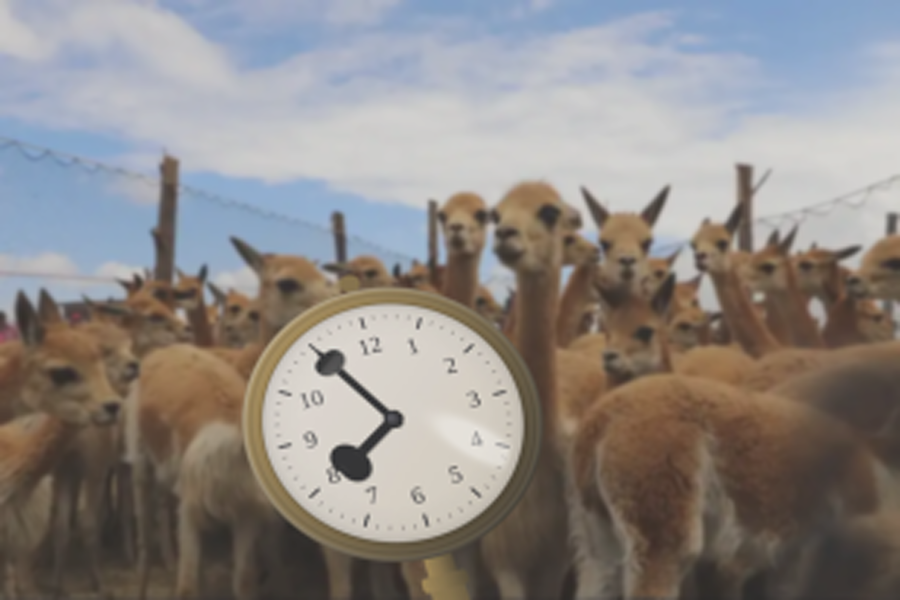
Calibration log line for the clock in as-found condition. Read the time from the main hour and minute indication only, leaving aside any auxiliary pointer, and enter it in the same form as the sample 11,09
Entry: 7,55
